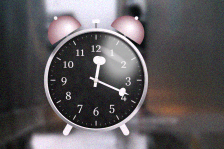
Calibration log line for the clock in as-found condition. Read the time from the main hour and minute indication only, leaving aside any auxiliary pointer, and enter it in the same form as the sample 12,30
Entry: 12,19
